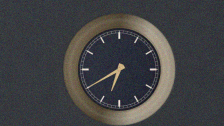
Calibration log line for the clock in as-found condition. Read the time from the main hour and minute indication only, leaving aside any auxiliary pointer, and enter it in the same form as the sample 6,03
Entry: 6,40
